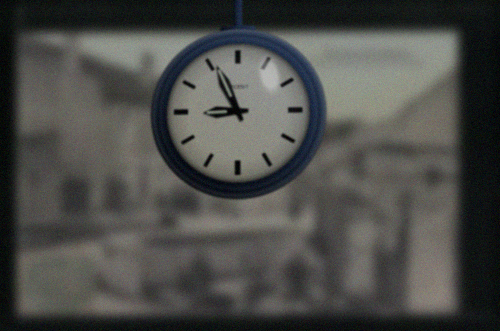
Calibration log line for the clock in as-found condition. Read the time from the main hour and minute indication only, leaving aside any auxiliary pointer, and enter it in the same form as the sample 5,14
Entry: 8,56
